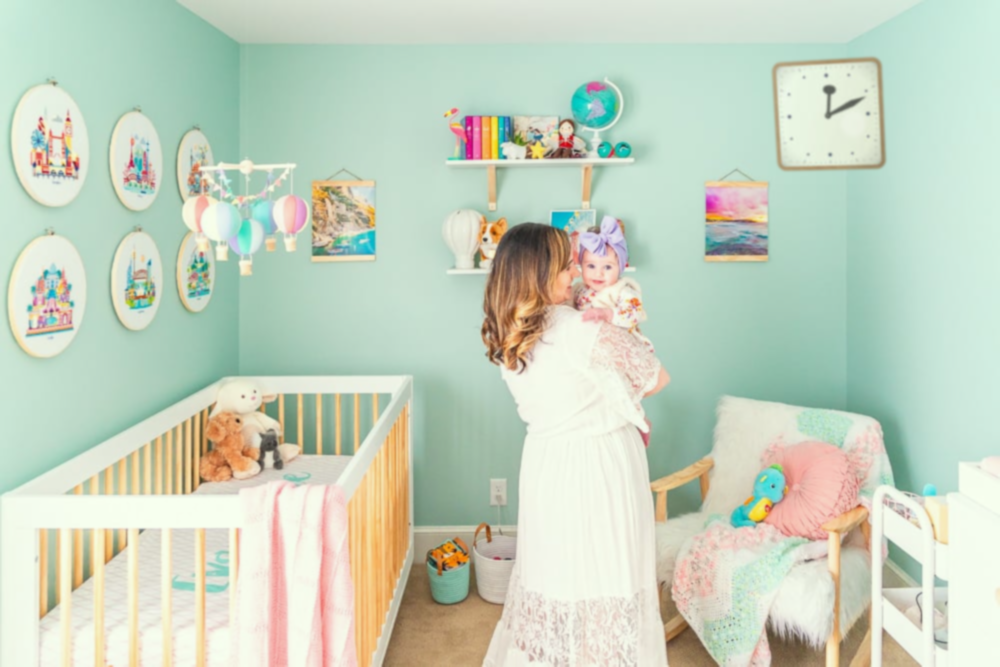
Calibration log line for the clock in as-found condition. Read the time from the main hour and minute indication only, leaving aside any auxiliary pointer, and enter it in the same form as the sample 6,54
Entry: 12,11
